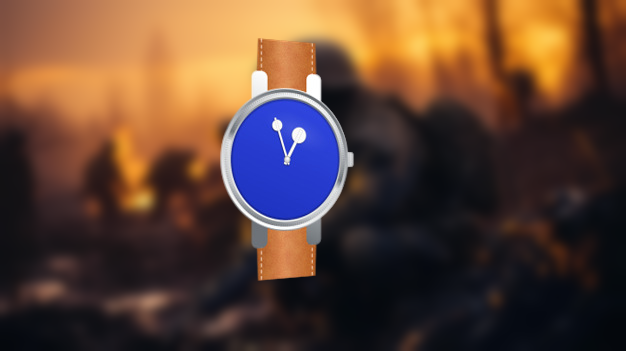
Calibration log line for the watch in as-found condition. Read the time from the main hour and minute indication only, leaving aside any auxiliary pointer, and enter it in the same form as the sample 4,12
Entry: 12,57
